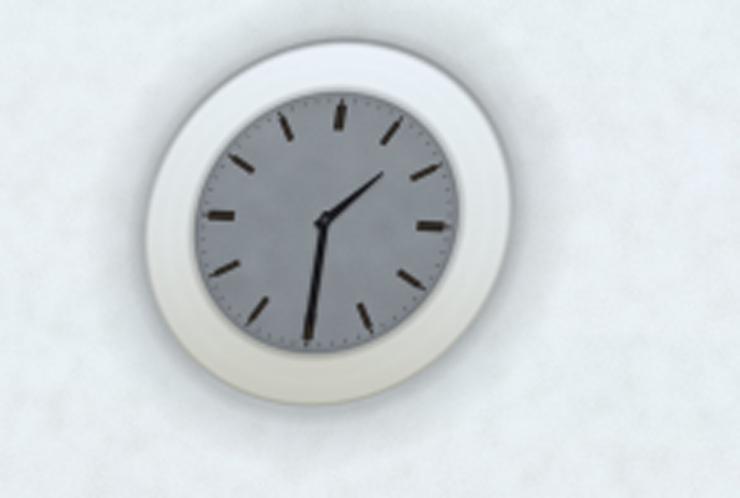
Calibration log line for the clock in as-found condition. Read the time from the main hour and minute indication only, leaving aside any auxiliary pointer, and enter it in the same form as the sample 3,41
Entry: 1,30
